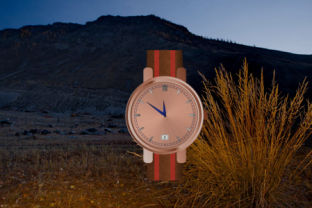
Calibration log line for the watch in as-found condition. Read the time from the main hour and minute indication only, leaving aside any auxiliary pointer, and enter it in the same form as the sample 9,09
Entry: 11,51
